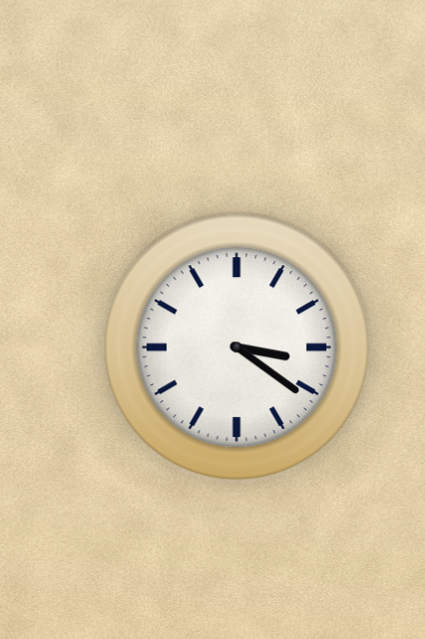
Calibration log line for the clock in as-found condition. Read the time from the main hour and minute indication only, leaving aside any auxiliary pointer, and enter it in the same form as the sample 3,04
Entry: 3,21
